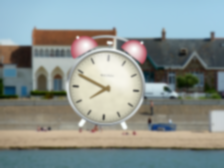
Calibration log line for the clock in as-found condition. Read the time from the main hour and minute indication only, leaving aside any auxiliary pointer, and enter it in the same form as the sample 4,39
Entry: 7,49
